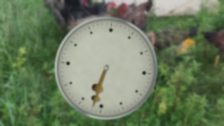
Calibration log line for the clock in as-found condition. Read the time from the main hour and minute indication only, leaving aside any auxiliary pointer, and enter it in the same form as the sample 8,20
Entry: 6,32
